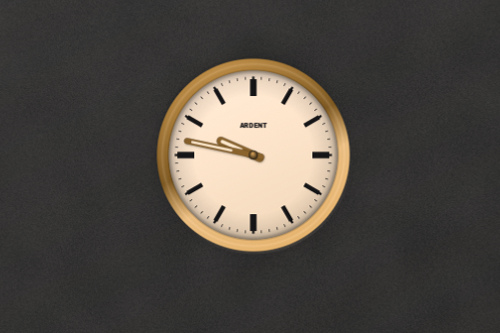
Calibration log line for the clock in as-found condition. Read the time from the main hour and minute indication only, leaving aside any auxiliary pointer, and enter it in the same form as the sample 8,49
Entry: 9,47
